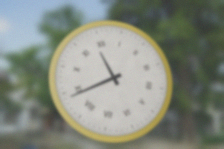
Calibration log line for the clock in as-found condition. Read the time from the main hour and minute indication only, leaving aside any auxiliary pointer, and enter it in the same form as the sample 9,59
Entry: 11,44
